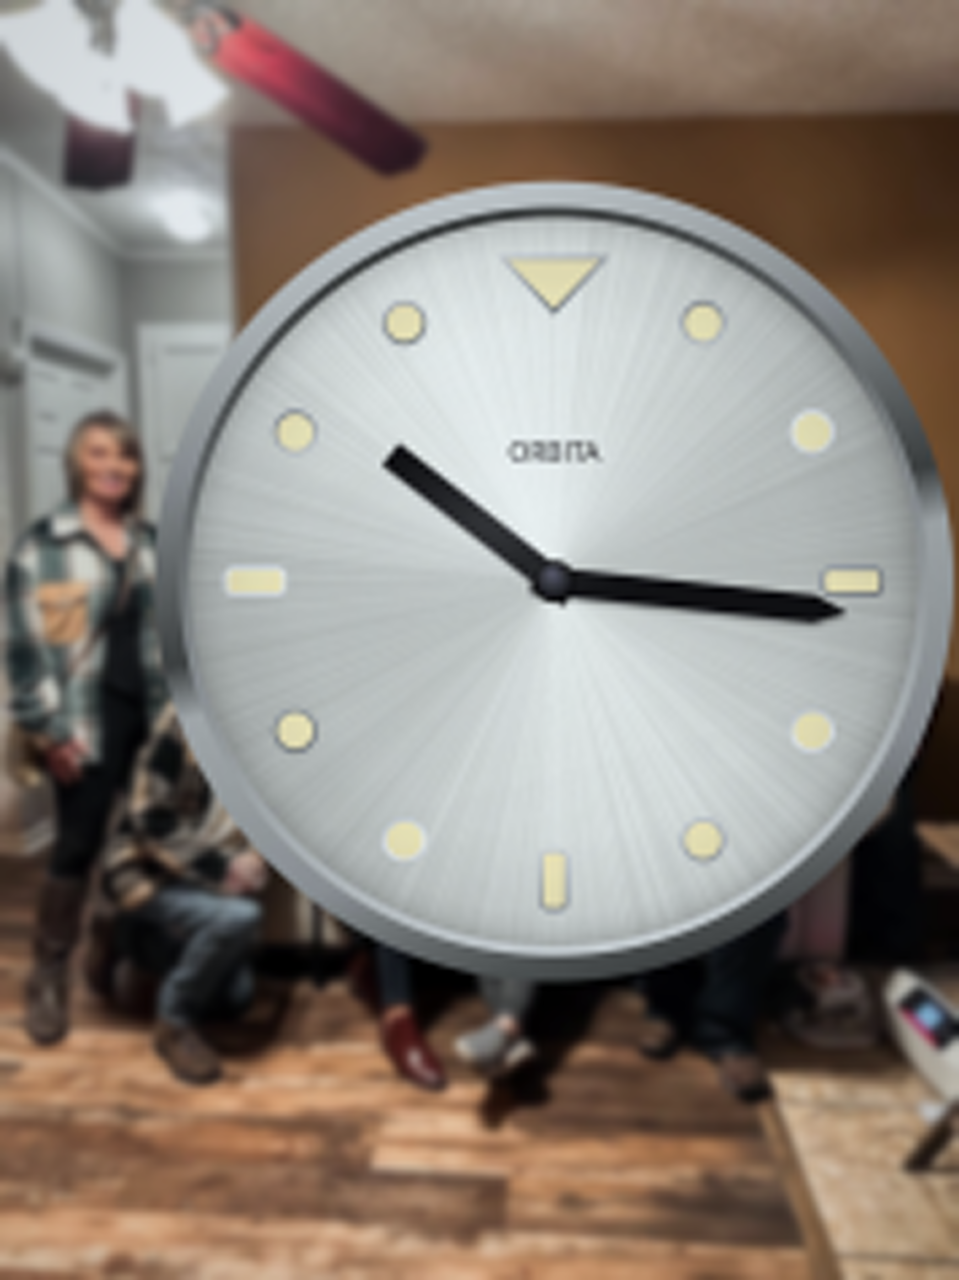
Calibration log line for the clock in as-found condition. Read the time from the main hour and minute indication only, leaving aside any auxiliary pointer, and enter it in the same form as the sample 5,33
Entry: 10,16
